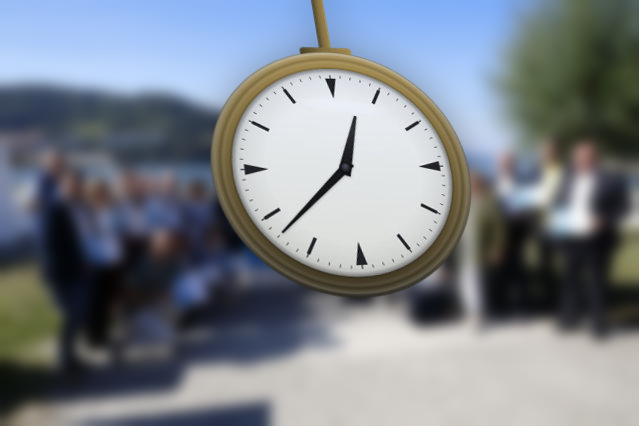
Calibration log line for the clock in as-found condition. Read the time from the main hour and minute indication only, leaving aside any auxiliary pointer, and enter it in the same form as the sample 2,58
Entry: 12,38
